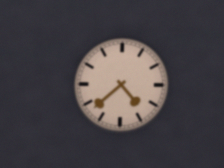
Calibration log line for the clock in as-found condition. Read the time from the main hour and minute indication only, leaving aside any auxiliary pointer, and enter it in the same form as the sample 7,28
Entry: 4,38
